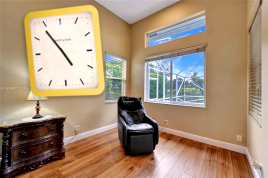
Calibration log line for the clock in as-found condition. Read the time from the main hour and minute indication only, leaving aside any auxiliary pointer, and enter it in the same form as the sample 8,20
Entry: 4,54
